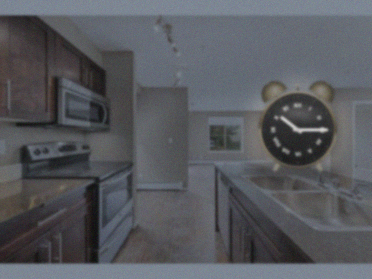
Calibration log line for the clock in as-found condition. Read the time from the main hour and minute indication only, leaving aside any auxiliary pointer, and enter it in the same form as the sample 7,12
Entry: 10,15
